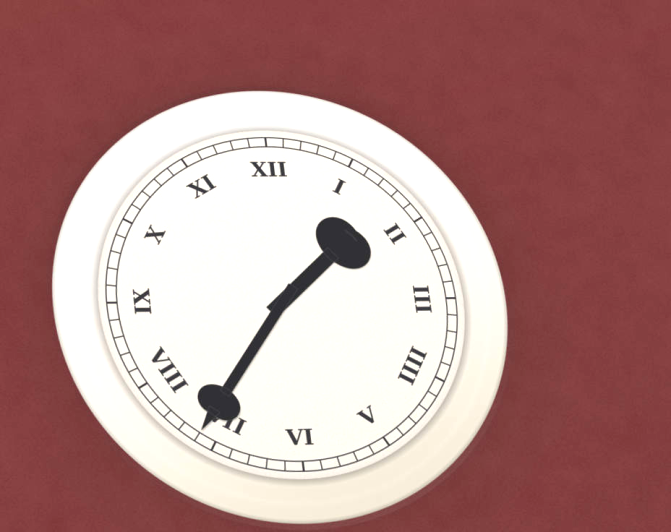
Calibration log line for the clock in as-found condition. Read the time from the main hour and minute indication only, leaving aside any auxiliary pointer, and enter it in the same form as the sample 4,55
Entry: 1,36
